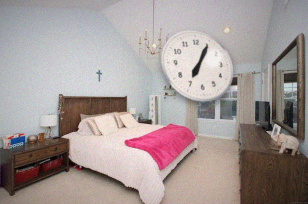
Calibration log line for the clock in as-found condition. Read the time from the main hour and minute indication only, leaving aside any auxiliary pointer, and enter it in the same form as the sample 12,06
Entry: 7,05
